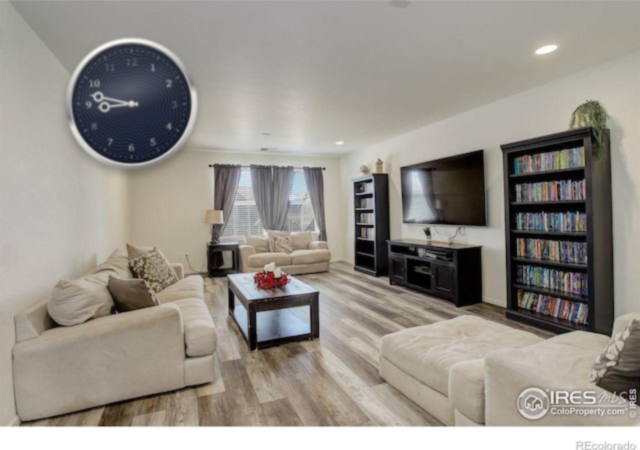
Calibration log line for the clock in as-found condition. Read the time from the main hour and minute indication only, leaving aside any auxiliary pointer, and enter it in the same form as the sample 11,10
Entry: 8,47
